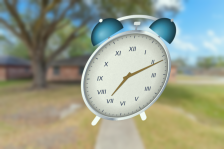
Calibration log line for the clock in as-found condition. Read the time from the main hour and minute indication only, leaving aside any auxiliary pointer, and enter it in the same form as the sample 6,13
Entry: 7,11
